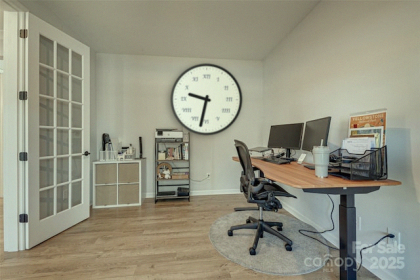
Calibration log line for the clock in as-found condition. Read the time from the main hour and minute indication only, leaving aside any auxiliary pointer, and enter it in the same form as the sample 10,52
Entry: 9,32
